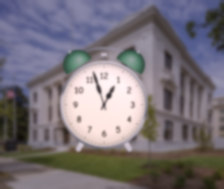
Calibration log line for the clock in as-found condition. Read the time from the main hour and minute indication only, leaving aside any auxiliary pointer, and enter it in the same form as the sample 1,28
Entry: 12,57
